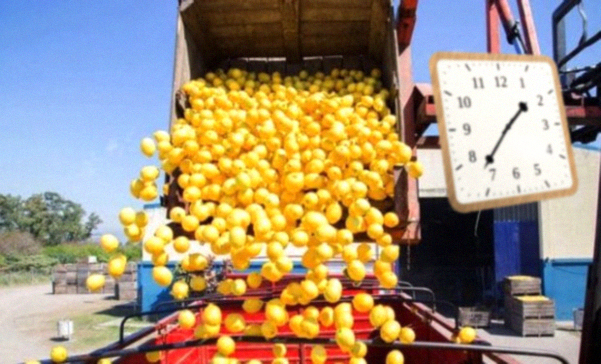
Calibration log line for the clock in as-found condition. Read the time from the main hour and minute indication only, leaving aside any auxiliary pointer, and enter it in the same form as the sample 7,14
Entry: 1,37
